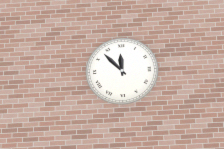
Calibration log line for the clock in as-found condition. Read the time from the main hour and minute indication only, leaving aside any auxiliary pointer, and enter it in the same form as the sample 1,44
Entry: 11,53
